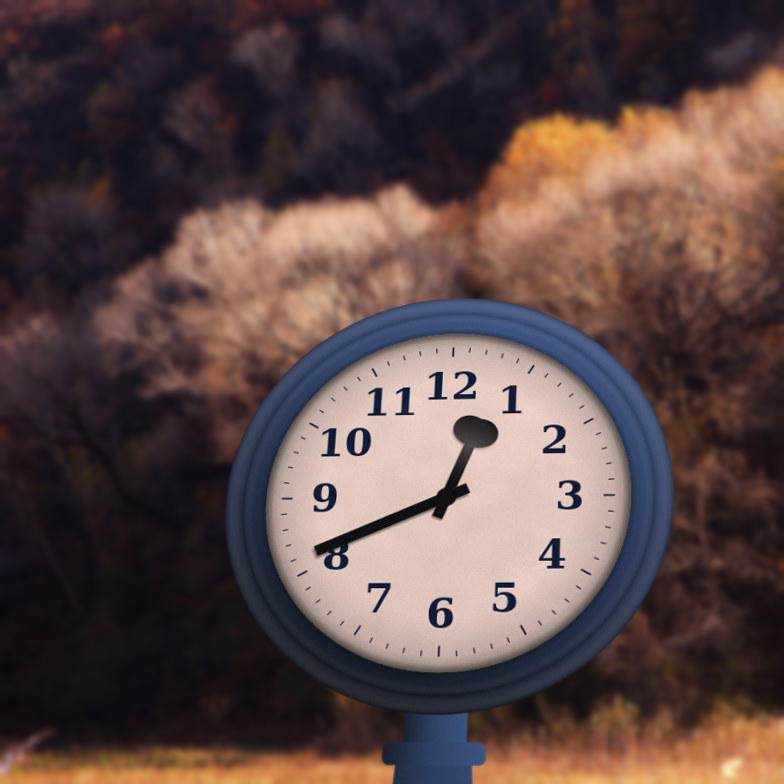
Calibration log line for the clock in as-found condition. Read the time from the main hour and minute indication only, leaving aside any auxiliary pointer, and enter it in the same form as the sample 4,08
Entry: 12,41
